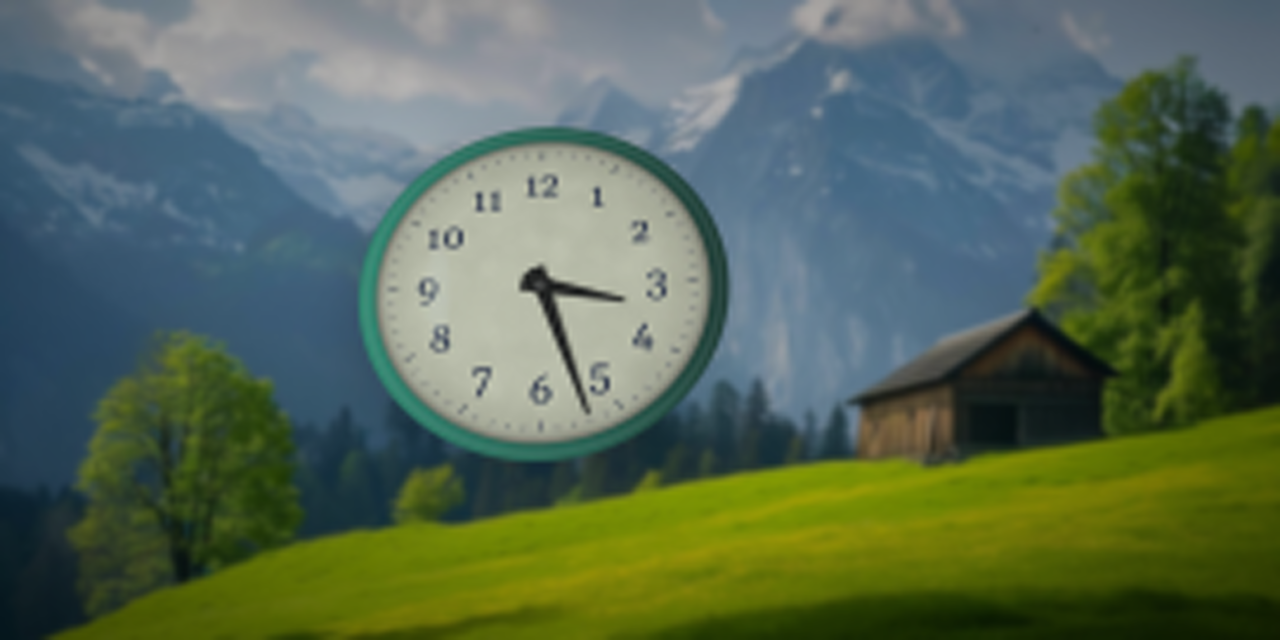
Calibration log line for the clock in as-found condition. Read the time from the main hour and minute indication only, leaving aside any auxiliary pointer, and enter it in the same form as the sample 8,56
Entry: 3,27
